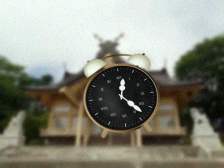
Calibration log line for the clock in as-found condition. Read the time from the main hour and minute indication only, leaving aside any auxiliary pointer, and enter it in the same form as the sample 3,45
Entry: 12,23
